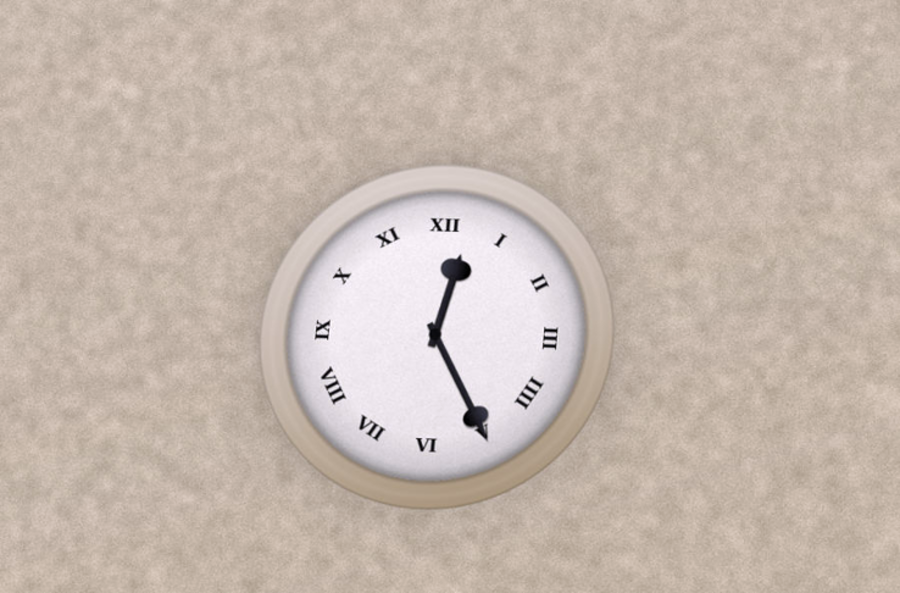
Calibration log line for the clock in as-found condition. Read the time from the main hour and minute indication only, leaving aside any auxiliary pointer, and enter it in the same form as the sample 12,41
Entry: 12,25
